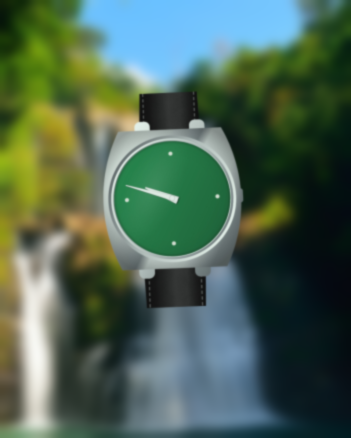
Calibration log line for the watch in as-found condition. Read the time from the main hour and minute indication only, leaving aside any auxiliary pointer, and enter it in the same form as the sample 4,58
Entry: 9,48
